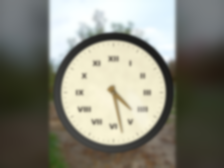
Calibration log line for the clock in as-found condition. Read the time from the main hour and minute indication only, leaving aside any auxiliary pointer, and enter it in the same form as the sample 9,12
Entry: 4,28
